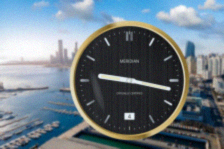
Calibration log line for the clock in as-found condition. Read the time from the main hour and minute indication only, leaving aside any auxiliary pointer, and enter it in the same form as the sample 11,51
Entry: 9,17
